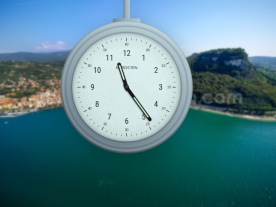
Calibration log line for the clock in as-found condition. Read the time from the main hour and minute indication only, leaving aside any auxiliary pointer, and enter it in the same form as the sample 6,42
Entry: 11,24
